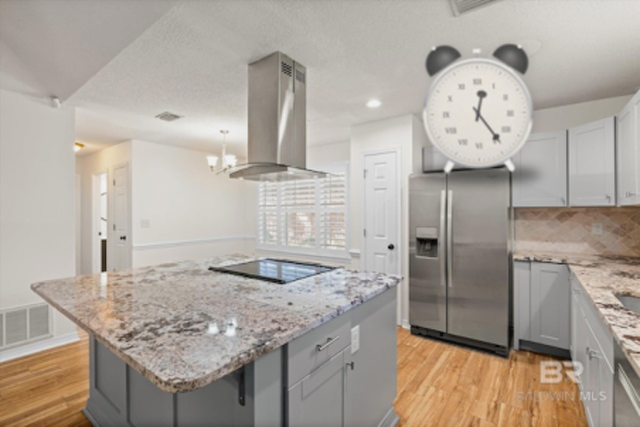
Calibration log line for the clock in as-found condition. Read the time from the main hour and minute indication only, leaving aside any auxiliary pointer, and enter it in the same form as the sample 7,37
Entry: 12,24
